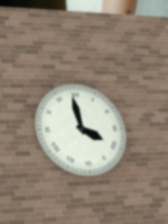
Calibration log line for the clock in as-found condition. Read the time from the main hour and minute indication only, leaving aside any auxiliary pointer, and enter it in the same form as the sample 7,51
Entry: 3,59
